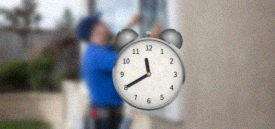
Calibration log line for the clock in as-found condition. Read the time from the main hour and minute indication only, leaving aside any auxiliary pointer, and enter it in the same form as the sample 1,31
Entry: 11,40
